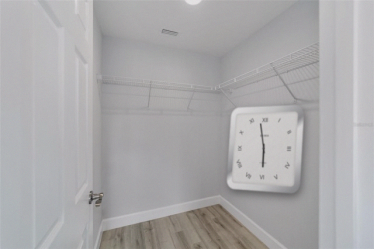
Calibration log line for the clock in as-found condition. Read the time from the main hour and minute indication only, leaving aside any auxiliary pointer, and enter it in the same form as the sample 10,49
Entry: 5,58
